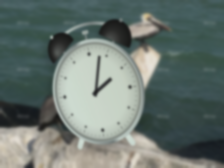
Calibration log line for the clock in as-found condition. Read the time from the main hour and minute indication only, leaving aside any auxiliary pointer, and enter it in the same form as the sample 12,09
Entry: 2,03
